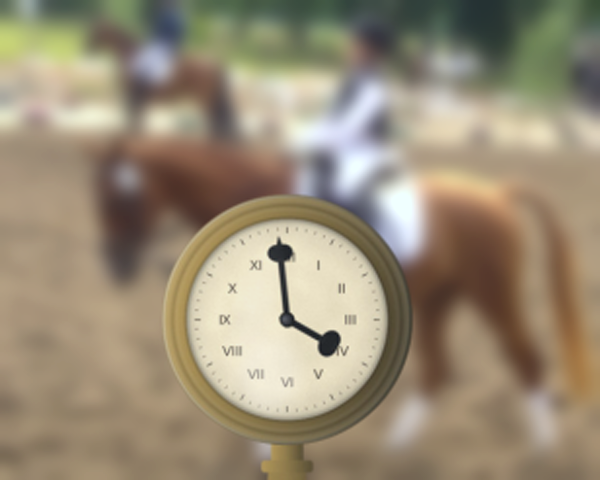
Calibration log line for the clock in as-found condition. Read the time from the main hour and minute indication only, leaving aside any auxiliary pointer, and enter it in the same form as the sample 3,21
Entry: 3,59
